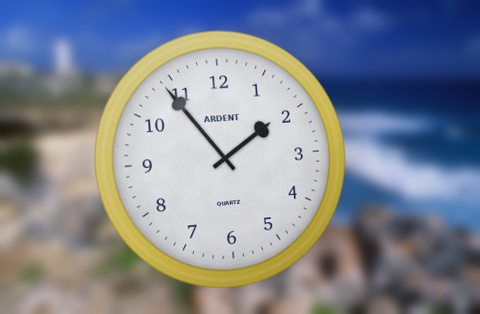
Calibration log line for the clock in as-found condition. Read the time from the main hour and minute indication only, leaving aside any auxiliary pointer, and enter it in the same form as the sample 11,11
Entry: 1,54
